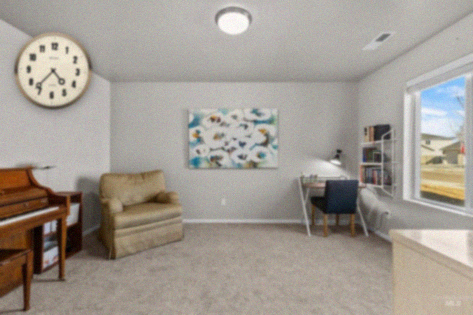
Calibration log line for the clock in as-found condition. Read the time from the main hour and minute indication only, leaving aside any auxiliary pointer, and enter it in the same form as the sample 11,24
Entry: 4,37
